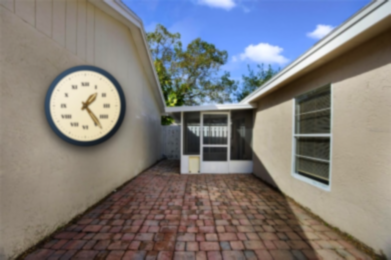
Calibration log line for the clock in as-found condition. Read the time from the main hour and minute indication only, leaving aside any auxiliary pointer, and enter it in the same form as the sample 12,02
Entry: 1,24
